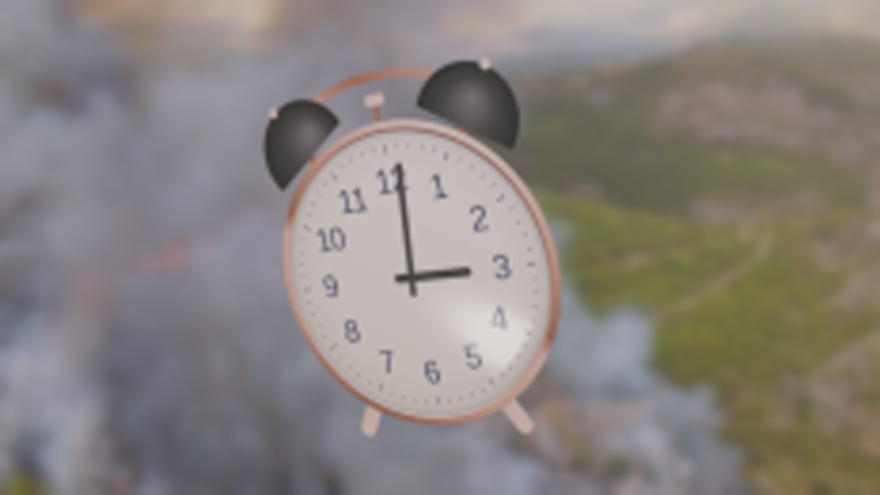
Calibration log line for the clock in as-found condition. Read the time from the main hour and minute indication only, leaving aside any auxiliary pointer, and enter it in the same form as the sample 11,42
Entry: 3,01
